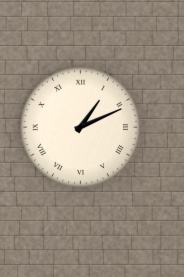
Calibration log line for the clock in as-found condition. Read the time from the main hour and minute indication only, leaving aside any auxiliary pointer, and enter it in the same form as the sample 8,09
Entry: 1,11
